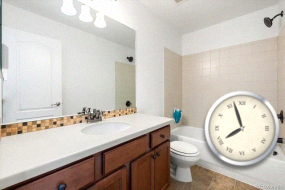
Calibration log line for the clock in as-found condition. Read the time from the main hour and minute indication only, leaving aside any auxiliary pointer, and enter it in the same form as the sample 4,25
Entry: 7,57
